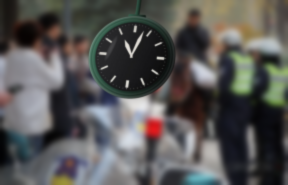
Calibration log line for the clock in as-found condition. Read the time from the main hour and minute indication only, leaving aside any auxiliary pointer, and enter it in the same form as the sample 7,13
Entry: 11,03
